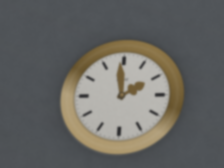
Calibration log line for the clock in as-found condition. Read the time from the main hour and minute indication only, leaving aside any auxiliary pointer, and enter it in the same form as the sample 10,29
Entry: 1,59
